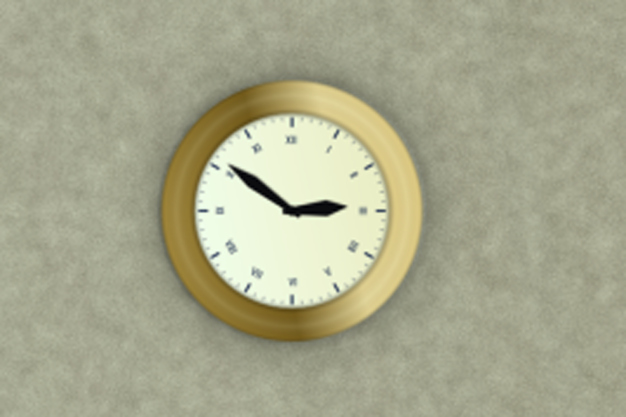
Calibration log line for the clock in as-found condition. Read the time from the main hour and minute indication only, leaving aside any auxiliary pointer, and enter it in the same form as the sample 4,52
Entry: 2,51
